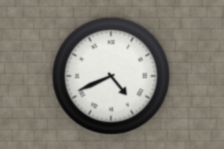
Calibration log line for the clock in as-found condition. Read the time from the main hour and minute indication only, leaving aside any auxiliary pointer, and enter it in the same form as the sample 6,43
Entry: 4,41
